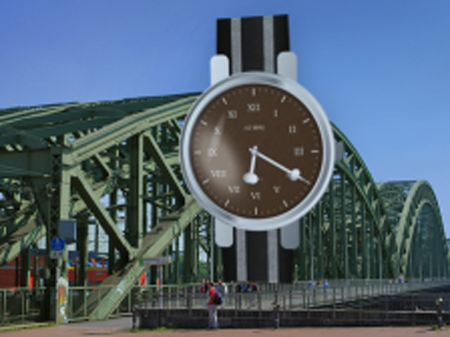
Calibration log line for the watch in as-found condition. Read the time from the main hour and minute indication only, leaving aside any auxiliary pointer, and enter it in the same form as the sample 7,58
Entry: 6,20
